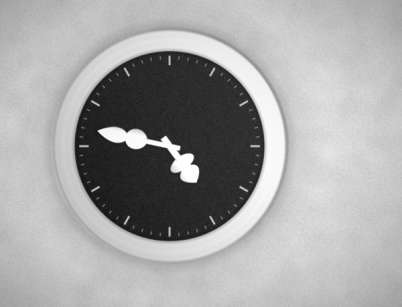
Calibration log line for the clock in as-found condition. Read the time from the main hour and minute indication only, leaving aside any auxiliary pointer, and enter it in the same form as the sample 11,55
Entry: 4,47
